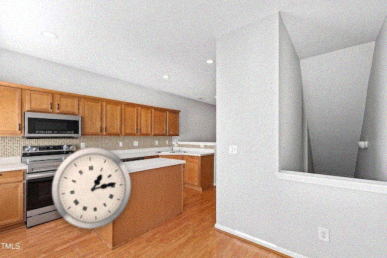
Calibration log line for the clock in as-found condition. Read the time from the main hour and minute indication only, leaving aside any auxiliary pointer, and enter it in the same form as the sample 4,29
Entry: 1,14
